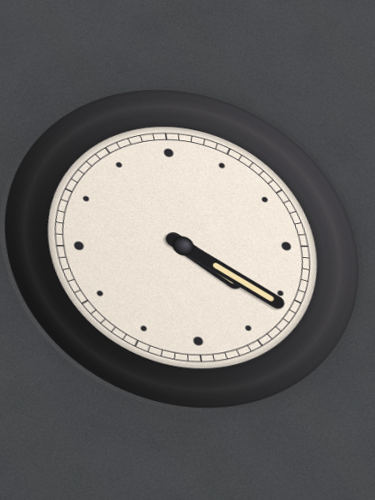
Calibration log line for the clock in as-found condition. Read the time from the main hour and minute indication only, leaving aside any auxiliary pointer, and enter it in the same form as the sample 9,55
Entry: 4,21
